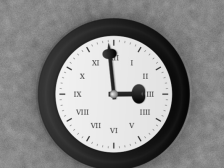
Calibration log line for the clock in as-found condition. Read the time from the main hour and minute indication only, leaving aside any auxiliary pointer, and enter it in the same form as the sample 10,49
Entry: 2,59
